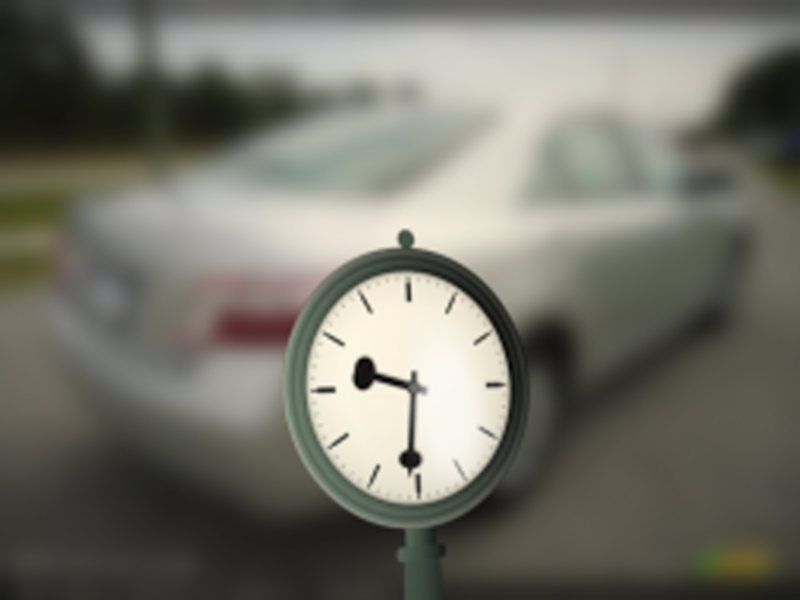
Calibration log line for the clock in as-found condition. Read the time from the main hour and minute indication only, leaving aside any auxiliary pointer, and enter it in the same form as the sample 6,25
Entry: 9,31
